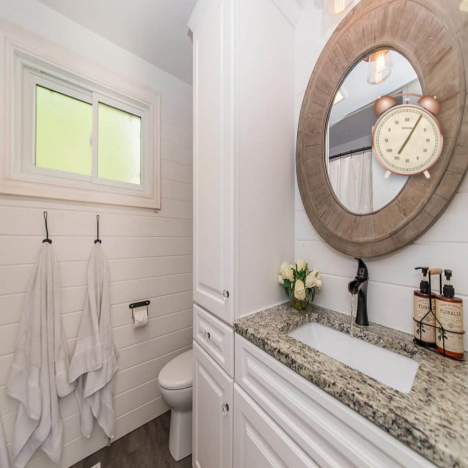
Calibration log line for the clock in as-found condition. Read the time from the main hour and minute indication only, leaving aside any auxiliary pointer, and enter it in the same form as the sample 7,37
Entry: 7,05
